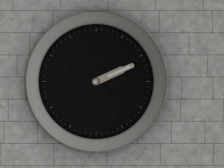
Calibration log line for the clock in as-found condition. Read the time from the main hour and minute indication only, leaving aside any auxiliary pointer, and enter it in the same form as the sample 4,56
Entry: 2,11
